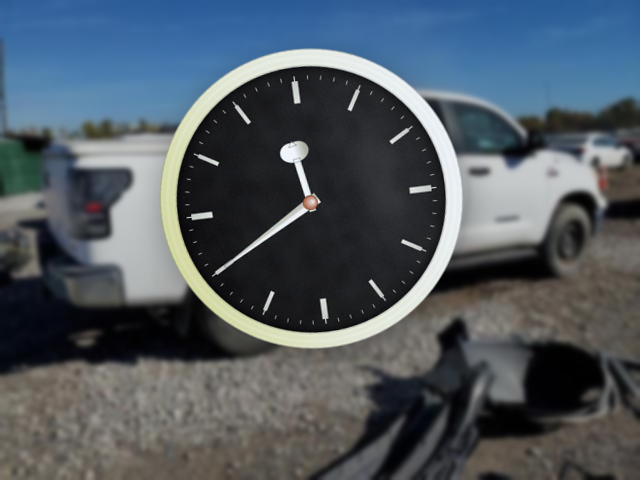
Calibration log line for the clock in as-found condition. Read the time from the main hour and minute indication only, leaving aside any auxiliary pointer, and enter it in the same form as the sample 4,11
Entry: 11,40
